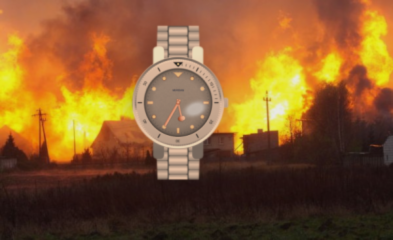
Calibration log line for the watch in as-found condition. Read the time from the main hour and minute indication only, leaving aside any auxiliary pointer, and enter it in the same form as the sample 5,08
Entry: 5,35
